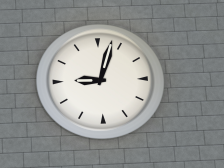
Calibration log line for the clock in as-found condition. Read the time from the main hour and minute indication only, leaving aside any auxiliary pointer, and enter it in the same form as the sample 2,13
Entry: 9,03
